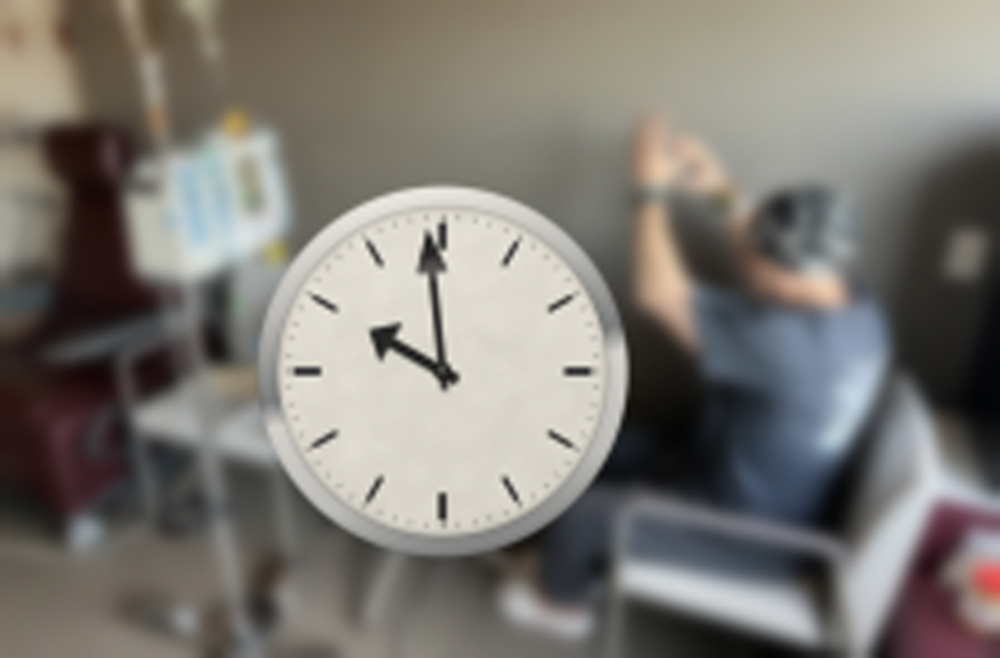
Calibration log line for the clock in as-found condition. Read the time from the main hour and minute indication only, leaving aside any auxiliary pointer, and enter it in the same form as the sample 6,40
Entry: 9,59
